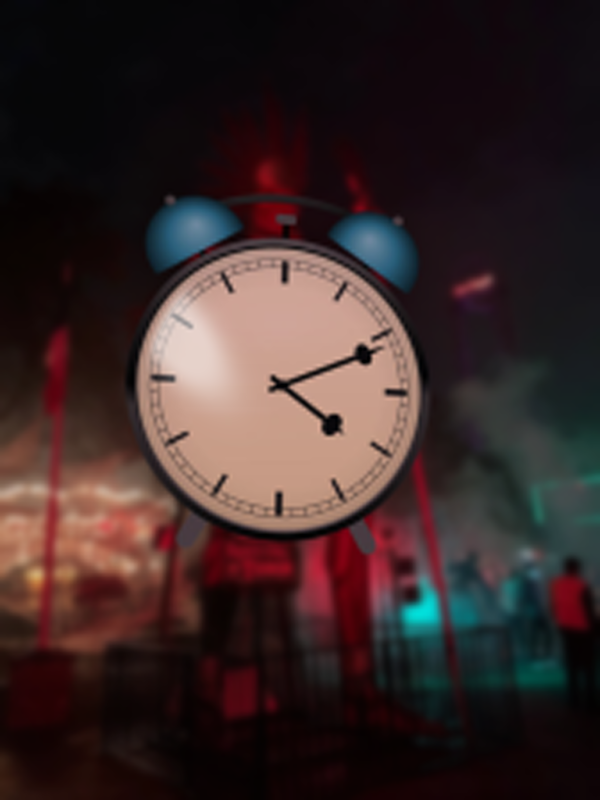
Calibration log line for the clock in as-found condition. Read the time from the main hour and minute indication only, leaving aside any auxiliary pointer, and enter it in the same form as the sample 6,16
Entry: 4,11
